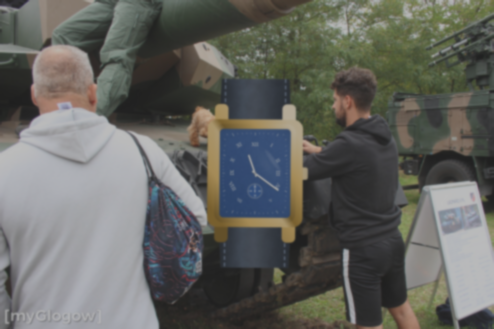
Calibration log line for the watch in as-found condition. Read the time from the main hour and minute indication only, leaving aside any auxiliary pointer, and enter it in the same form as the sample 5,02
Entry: 11,21
